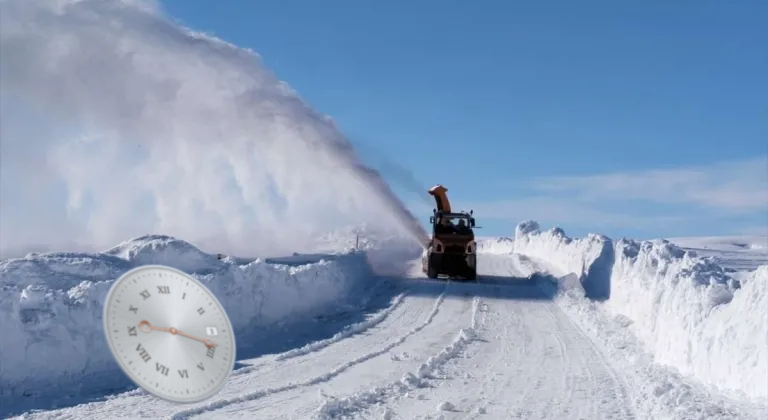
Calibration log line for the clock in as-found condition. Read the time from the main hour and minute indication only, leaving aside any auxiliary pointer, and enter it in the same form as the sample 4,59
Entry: 9,18
